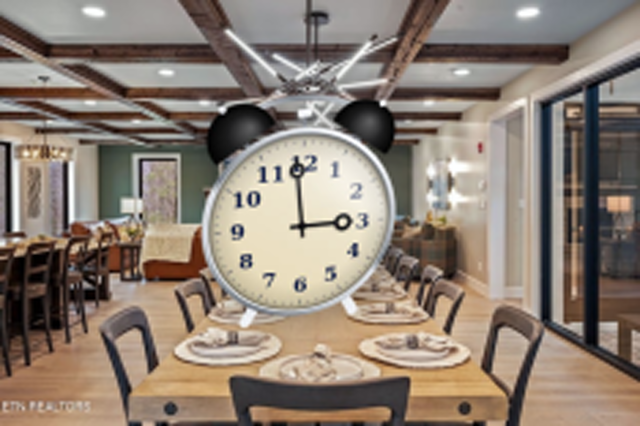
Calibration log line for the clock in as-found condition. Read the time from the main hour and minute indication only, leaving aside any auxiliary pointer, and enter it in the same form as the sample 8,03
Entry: 2,59
